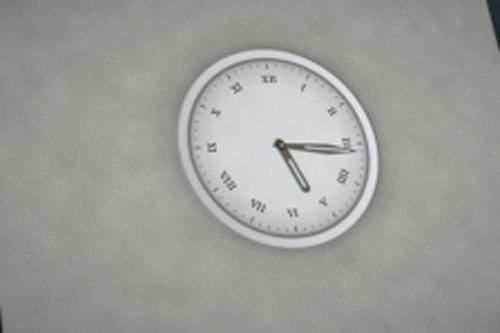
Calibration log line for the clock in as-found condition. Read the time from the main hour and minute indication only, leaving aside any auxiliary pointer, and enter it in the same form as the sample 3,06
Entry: 5,16
